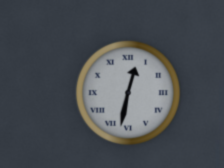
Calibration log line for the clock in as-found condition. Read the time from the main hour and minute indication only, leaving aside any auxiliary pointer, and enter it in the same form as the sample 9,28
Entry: 12,32
